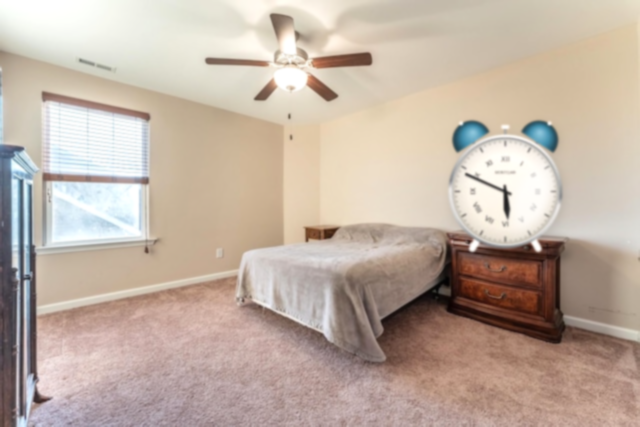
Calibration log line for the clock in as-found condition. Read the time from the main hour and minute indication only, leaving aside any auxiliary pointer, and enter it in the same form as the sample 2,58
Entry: 5,49
